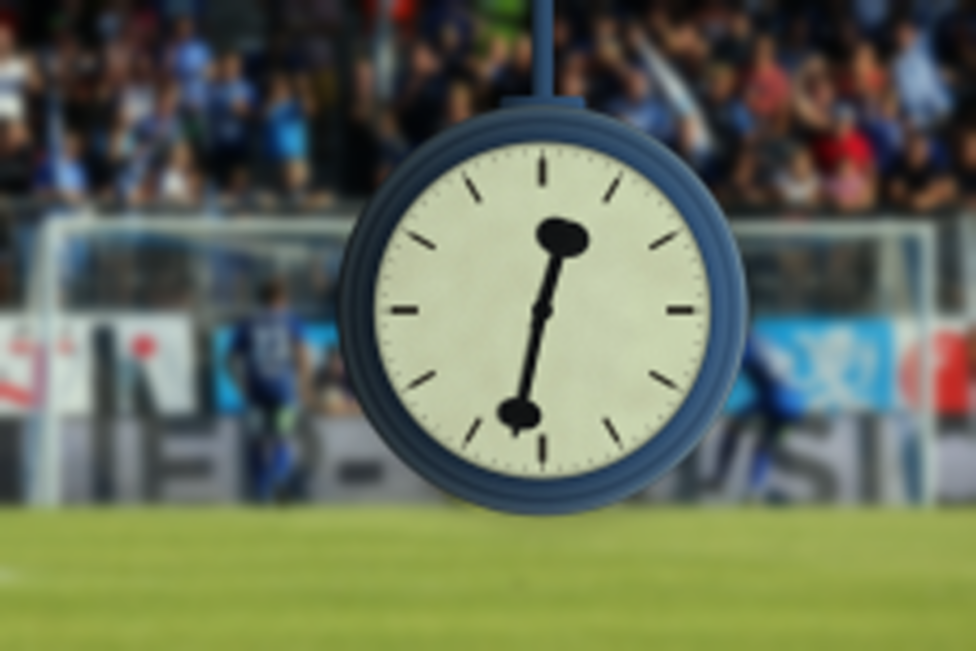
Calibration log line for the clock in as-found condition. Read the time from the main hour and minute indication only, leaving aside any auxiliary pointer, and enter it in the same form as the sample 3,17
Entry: 12,32
